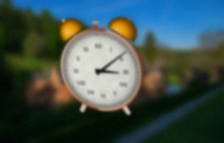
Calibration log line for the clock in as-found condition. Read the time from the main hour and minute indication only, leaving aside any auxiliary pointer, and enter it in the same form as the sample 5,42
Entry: 3,09
